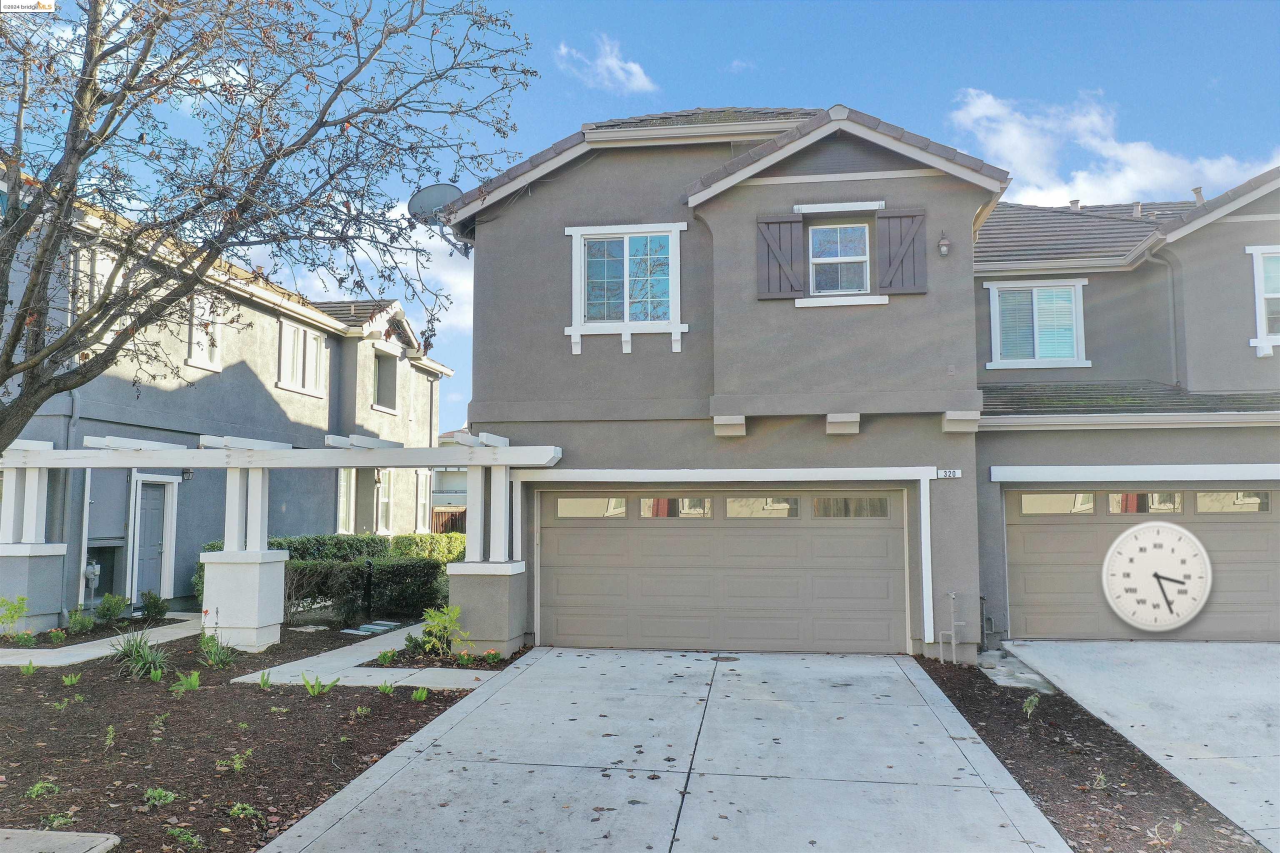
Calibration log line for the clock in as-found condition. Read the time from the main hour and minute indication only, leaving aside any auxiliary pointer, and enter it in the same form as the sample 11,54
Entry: 3,26
